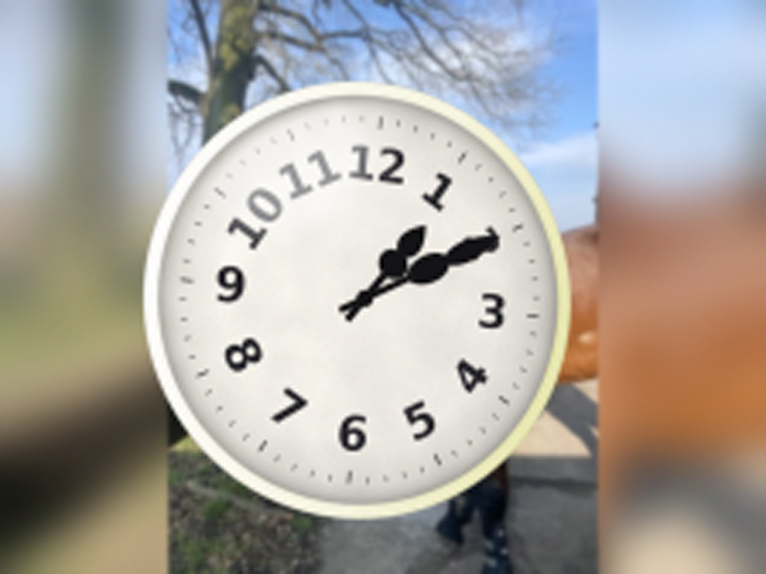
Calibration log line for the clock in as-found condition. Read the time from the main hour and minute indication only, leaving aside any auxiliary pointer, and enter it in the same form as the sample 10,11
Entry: 1,10
